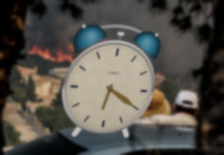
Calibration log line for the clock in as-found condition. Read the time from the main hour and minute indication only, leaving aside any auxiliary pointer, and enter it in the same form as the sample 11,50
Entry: 6,20
